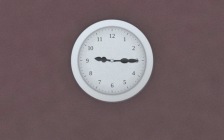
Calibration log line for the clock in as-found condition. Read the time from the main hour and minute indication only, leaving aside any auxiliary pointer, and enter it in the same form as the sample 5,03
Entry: 9,15
